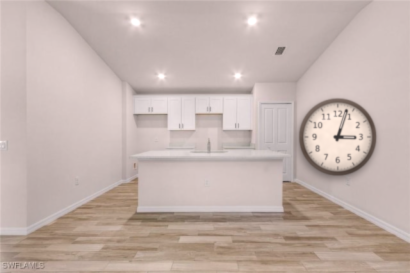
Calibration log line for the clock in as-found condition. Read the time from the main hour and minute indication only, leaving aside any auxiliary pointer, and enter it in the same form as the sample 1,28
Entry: 3,03
